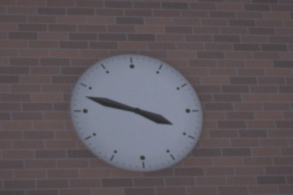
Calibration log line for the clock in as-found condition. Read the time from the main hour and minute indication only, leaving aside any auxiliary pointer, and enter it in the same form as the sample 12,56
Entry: 3,48
